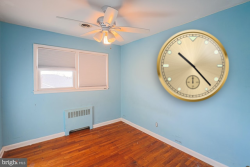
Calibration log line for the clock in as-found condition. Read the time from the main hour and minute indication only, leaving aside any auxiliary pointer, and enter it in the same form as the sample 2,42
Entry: 10,23
